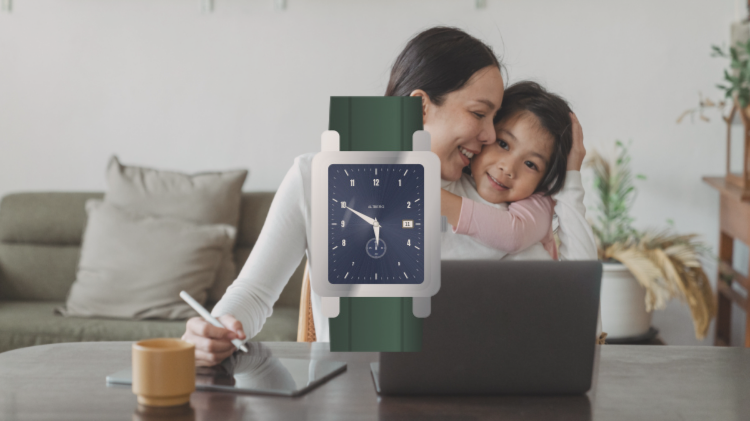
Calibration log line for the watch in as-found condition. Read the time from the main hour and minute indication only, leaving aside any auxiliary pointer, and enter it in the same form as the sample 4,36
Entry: 5,50
